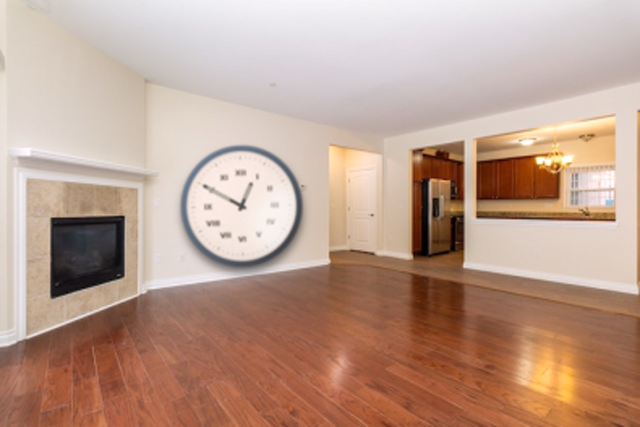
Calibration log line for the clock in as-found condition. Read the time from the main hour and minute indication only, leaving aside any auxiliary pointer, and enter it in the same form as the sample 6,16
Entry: 12,50
